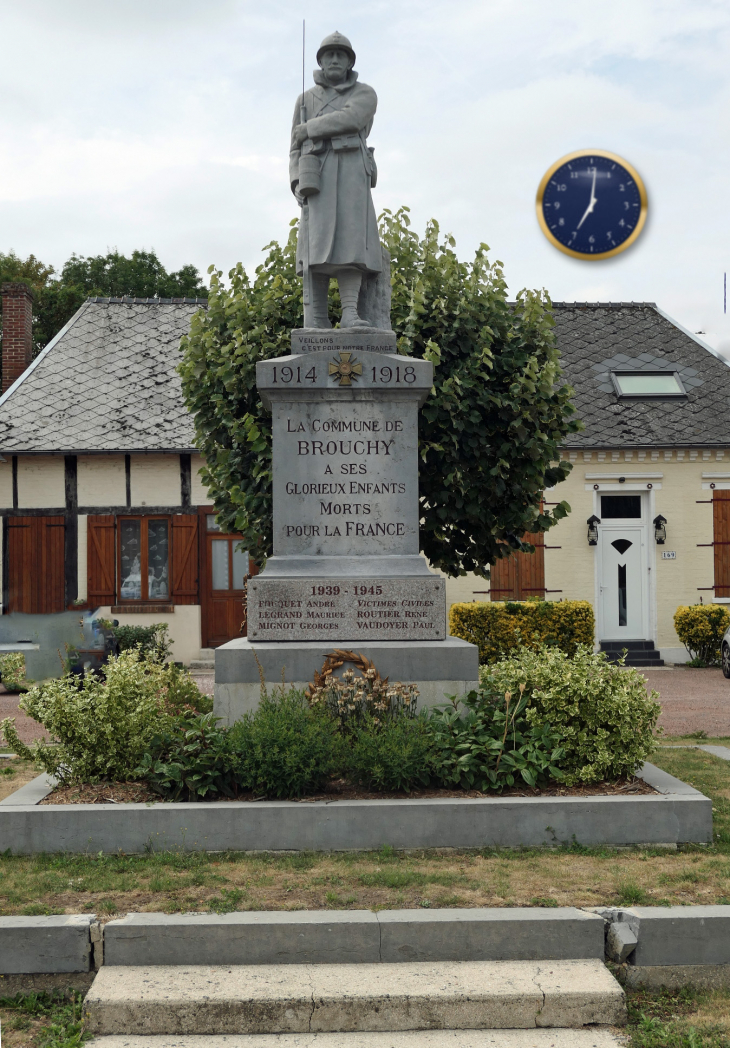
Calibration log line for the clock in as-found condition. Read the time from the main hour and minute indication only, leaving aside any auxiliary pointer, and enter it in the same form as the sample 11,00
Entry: 7,01
